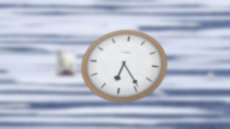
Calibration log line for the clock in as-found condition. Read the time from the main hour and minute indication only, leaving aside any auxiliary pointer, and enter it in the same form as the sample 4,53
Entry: 6,24
